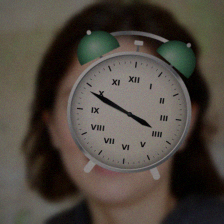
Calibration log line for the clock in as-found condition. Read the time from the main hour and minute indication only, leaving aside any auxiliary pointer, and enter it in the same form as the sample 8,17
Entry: 3,49
